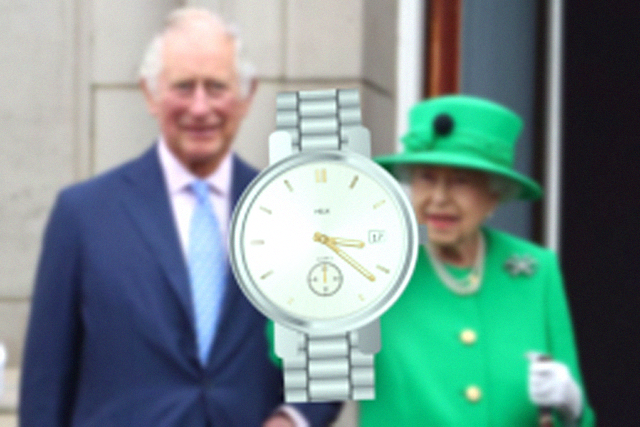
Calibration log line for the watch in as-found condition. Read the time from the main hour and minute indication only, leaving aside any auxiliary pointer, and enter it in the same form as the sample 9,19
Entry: 3,22
